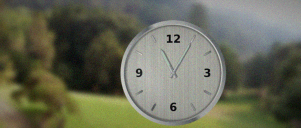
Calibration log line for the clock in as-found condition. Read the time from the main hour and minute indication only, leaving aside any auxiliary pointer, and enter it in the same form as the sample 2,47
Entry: 11,05
